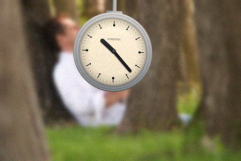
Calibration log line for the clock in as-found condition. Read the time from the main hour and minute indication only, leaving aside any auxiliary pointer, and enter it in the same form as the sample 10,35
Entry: 10,23
